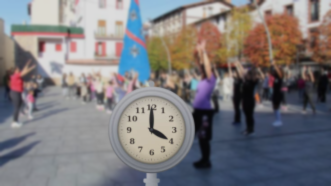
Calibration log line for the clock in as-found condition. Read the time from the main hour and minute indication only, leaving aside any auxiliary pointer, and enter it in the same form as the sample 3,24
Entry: 4,00
